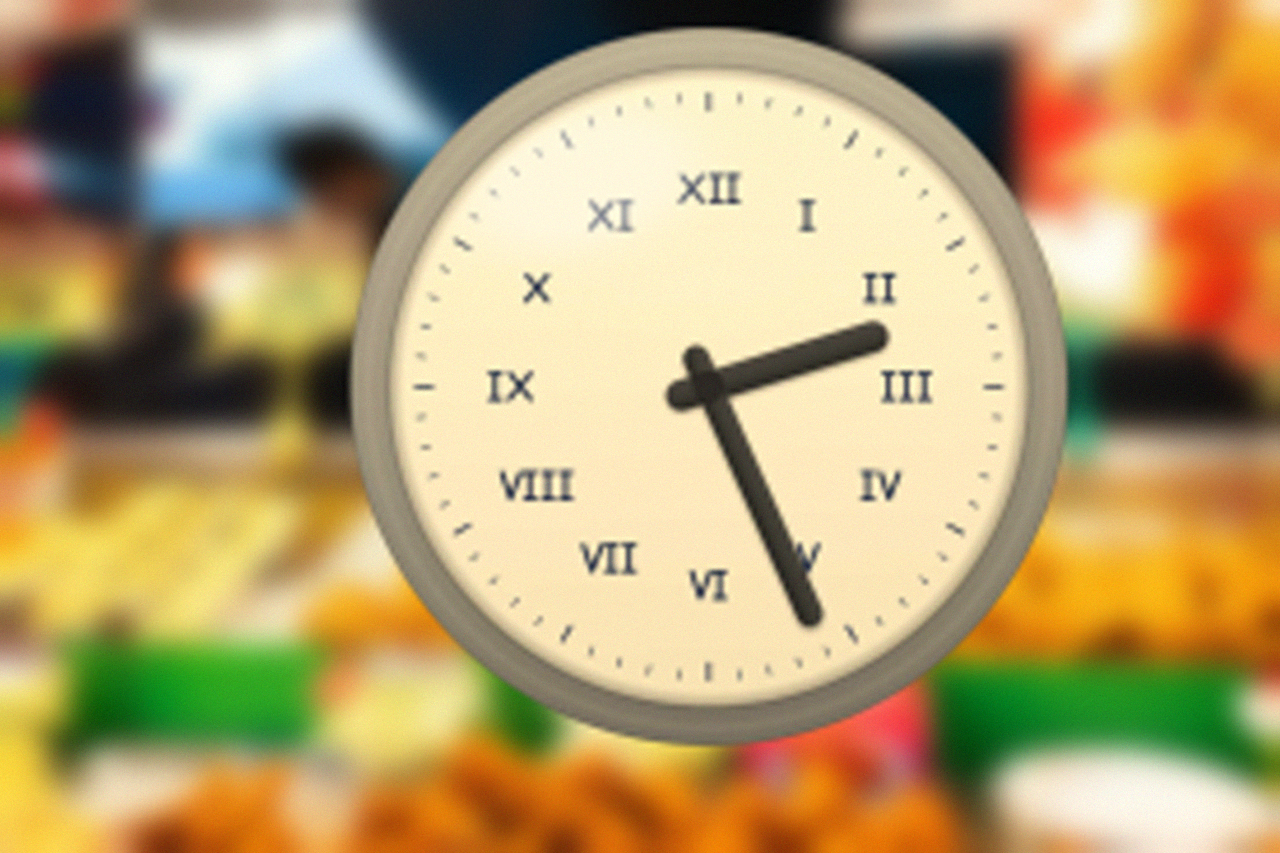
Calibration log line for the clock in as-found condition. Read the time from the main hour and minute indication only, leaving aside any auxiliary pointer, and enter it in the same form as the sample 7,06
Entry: 2,26
